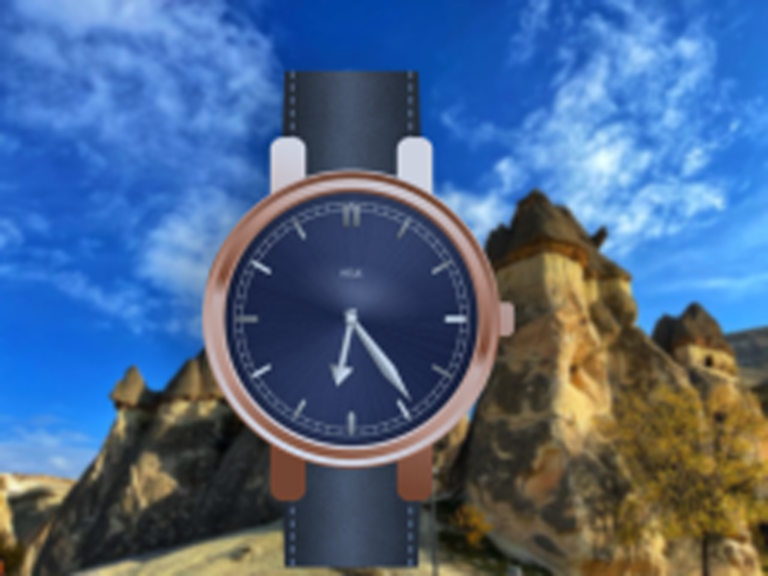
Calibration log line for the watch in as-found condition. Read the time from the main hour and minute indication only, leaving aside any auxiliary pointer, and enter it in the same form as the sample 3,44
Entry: 6,24
